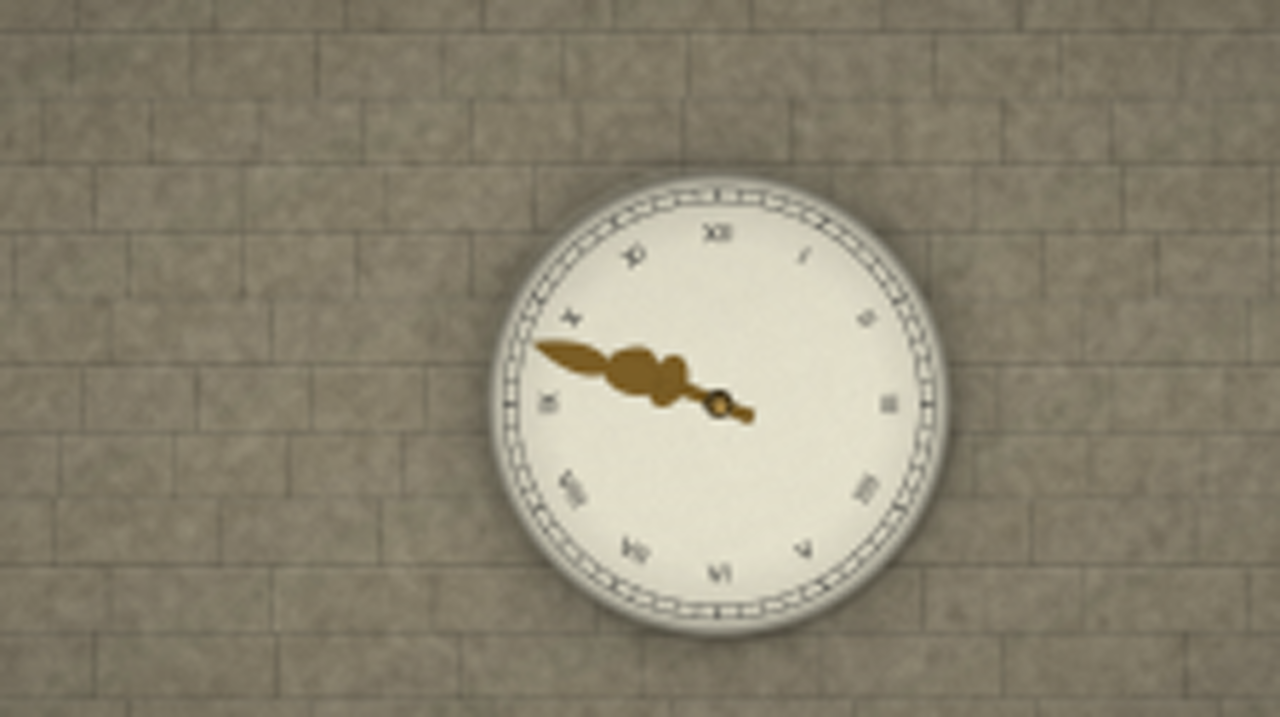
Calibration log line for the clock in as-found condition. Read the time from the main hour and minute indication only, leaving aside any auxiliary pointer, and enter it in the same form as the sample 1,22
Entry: 9,48
